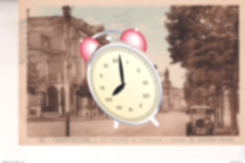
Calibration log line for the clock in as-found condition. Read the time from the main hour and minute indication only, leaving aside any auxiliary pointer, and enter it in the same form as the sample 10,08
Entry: 8,02
